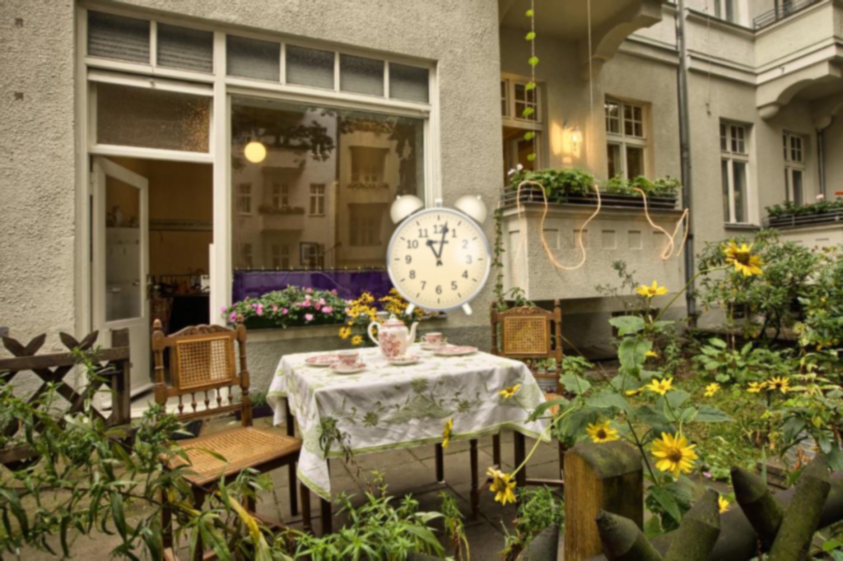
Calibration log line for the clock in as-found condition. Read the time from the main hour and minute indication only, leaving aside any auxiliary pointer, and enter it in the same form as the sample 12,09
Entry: 11,02
